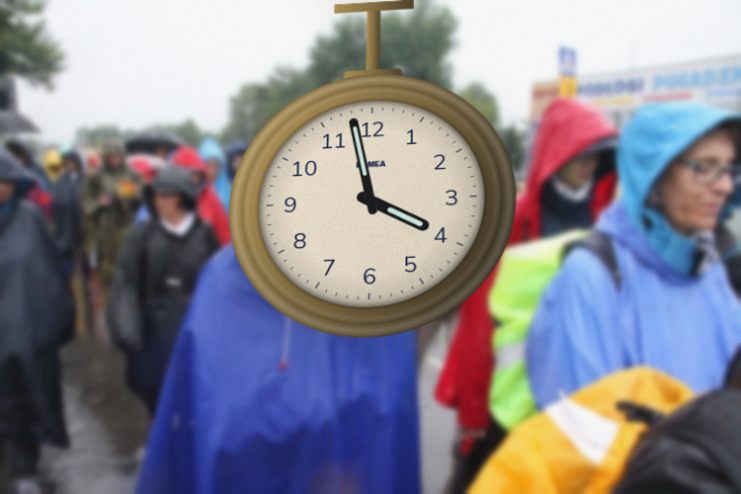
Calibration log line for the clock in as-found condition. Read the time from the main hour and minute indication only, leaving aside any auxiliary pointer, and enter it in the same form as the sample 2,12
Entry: 3,58
